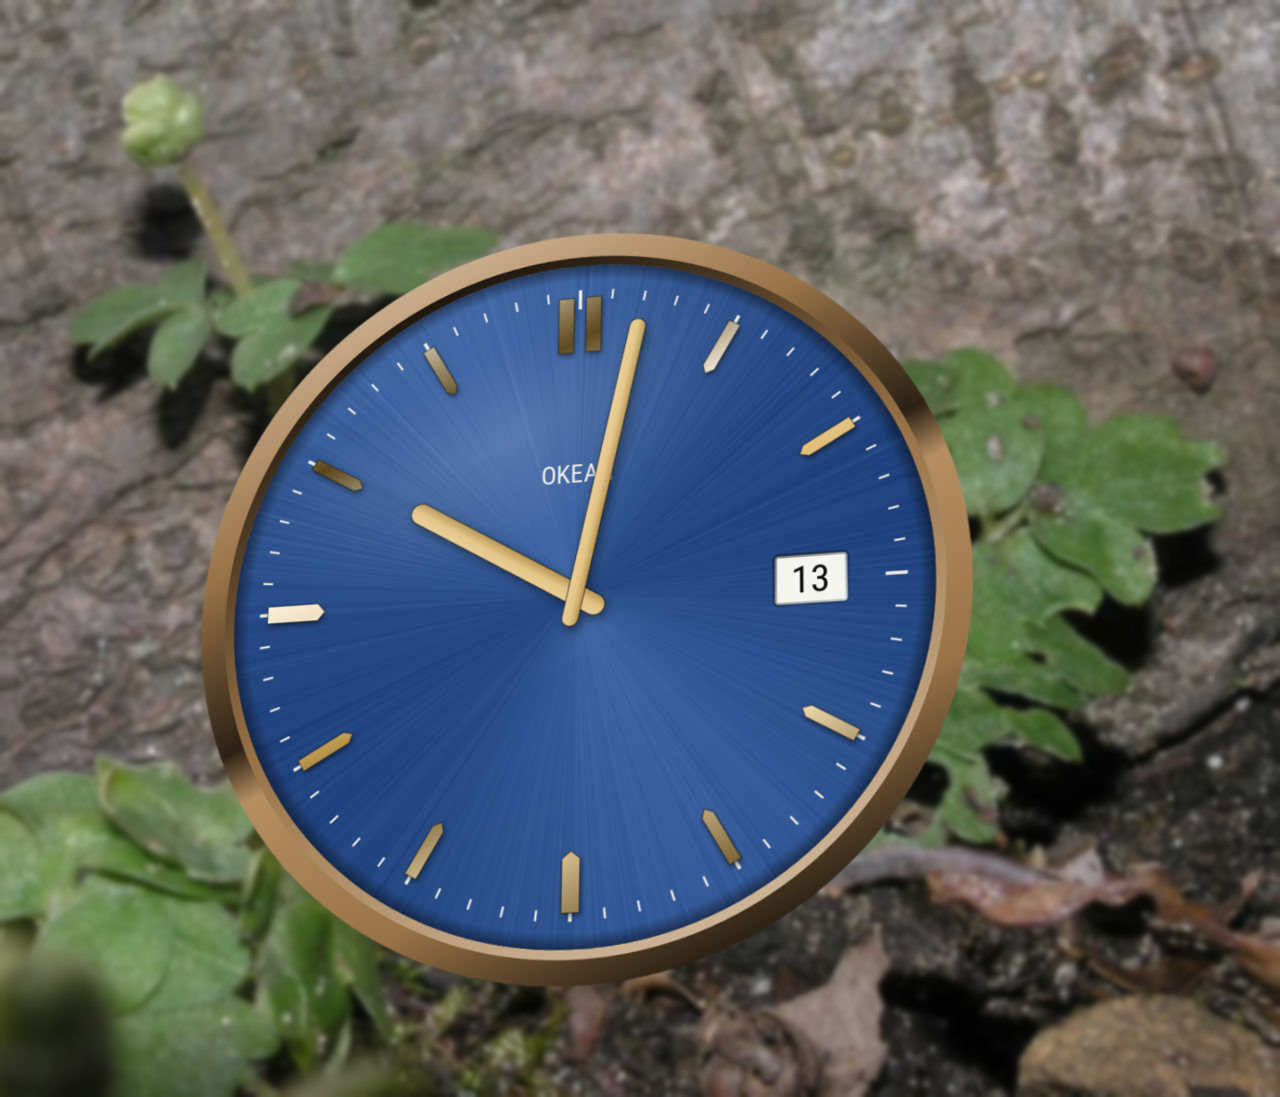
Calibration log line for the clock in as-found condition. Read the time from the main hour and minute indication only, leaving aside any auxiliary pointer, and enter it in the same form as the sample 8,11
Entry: 10,02
